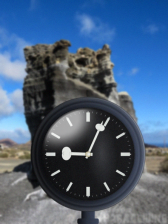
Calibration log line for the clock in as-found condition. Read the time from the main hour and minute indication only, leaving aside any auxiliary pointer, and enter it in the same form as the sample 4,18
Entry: 9,04
